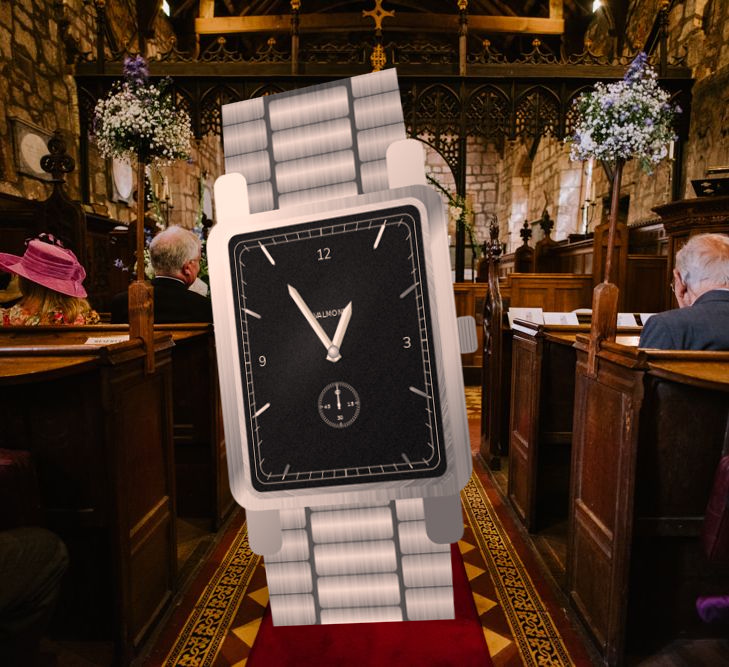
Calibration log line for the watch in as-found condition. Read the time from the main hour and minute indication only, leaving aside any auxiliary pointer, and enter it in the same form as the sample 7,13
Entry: 12,55
